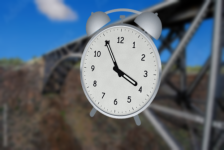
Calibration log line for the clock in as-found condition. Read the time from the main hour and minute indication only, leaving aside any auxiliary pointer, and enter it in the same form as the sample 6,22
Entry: 3,55
